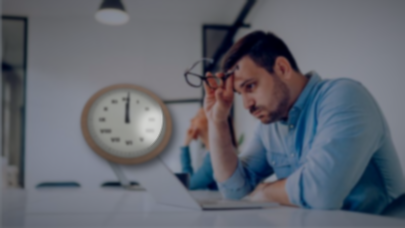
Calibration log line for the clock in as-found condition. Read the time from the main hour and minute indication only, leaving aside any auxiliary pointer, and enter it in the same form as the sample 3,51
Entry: 12,01
